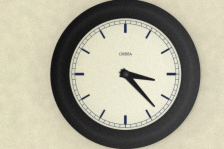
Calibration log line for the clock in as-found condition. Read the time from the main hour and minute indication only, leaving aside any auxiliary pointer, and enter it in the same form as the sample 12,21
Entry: 3,23
